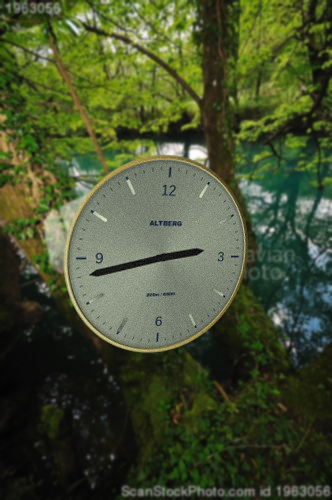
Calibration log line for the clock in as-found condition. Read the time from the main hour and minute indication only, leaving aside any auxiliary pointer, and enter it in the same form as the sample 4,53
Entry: 2,43
